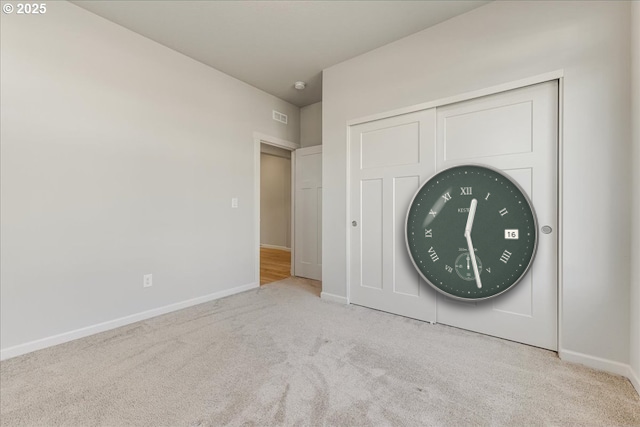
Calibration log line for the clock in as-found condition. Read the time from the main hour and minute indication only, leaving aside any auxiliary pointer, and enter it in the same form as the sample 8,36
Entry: 12,28
